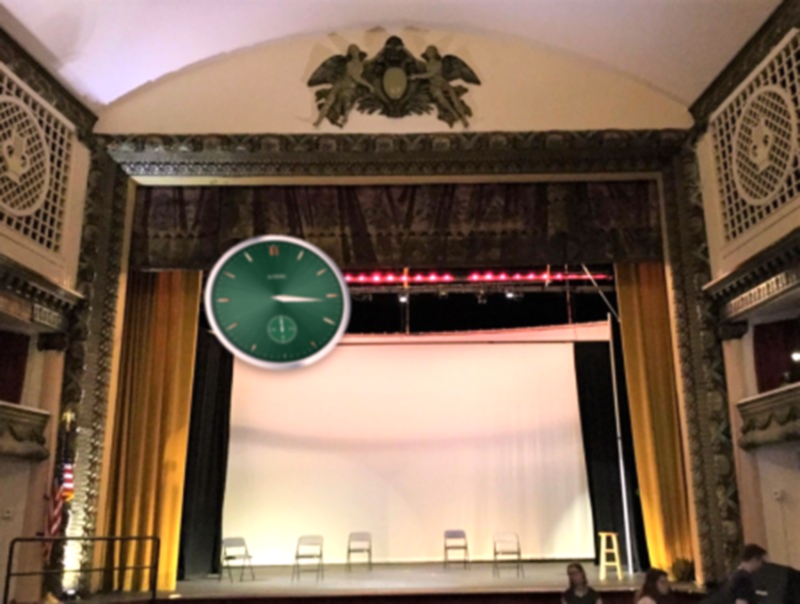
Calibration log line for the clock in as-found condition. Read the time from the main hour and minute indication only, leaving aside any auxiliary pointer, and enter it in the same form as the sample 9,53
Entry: 3,16
